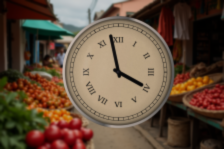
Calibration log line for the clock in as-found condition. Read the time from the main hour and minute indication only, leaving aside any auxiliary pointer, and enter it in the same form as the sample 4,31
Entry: 3,58
